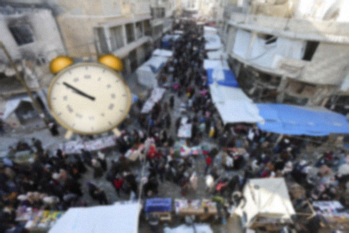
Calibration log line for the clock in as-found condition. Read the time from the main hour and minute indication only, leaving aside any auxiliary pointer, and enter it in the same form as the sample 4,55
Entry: 9,51
